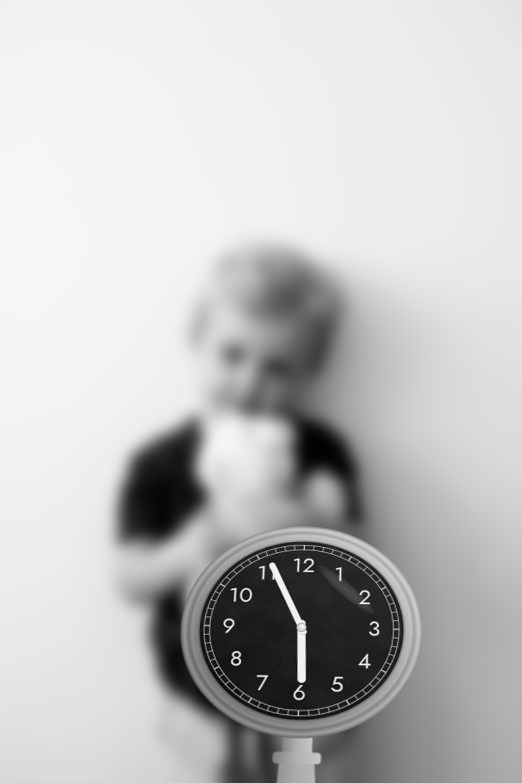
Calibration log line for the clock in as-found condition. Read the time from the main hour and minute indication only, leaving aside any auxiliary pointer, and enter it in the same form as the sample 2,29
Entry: 5,56
